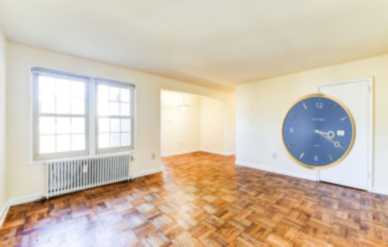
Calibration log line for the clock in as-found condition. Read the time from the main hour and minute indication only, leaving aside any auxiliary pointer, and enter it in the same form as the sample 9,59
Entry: 3,20
